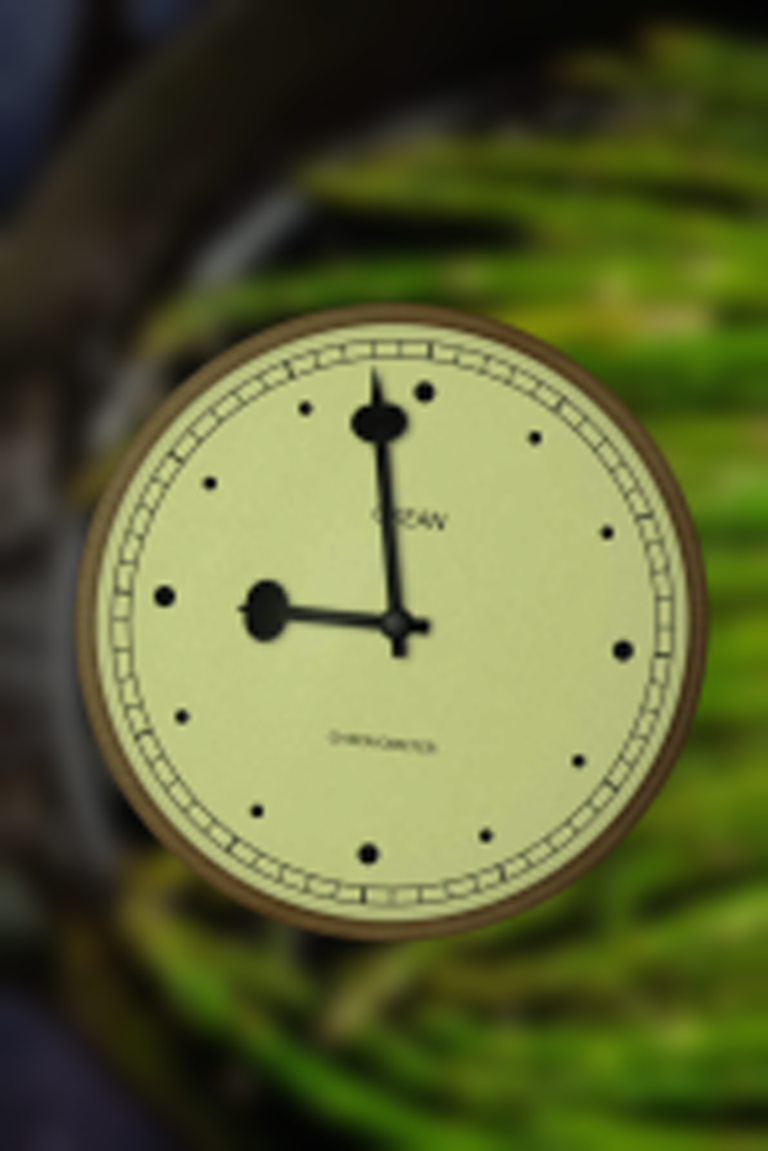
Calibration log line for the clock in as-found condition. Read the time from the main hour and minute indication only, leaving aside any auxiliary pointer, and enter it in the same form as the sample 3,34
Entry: 8,58
